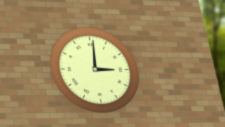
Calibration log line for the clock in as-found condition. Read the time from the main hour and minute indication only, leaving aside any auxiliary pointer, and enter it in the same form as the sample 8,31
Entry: 3,01
